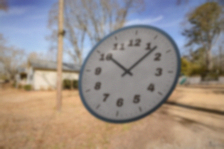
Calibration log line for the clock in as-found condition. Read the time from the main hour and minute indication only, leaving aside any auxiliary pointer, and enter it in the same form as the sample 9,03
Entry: 10,07
